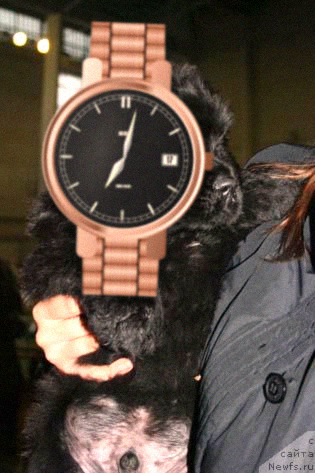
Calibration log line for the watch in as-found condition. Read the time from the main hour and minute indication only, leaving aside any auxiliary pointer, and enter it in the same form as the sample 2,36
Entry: 7,02
